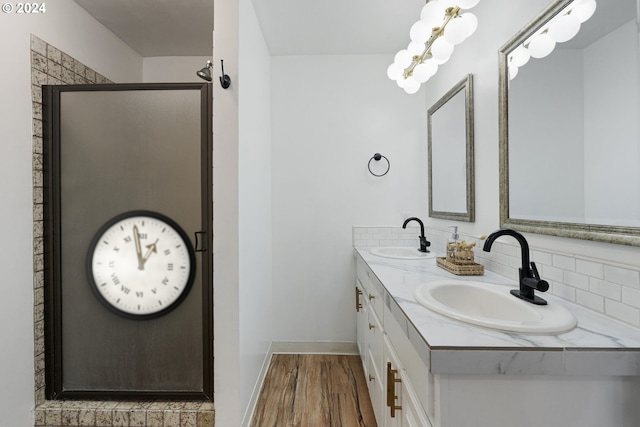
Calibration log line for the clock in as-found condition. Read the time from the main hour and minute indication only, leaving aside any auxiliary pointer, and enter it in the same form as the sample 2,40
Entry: 12,58
